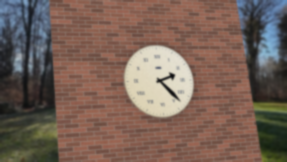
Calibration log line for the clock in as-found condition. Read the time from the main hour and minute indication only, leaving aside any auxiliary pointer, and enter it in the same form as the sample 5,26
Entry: 2,23
